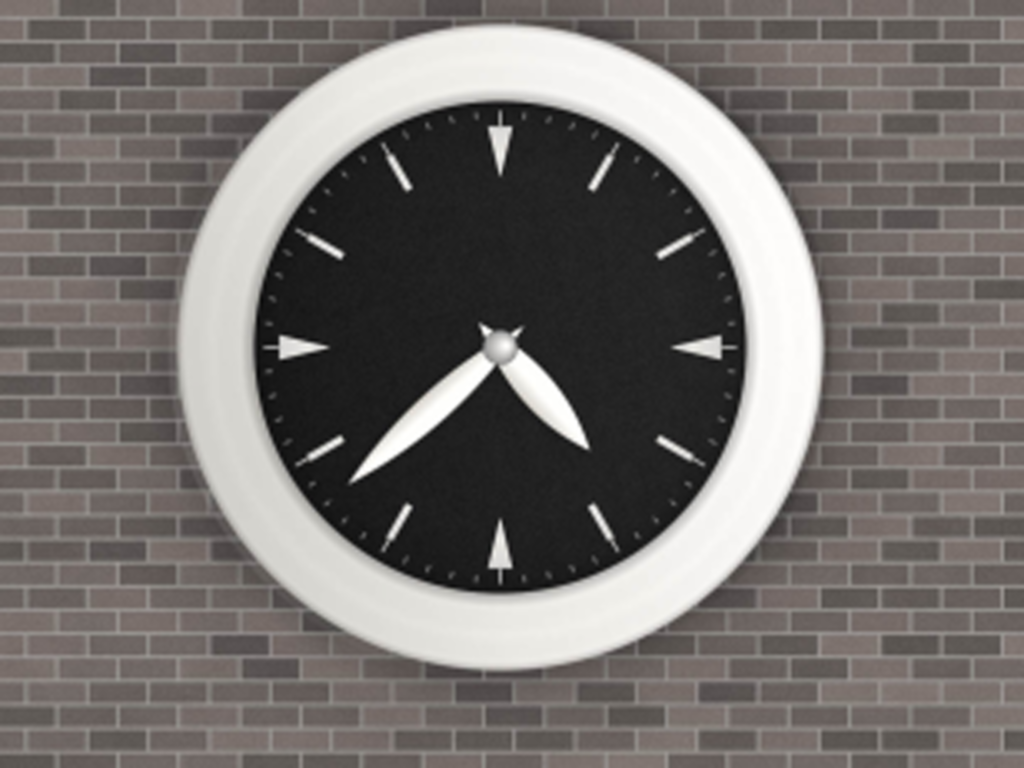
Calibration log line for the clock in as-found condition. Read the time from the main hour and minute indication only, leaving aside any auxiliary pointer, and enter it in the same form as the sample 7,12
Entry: 4,38
